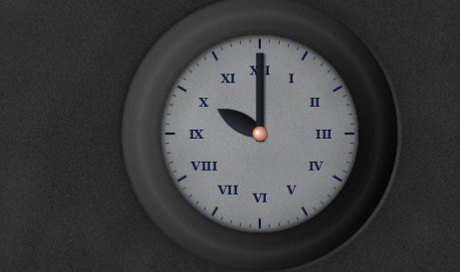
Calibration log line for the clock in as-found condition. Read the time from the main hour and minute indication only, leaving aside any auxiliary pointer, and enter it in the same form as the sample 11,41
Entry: 10,00
